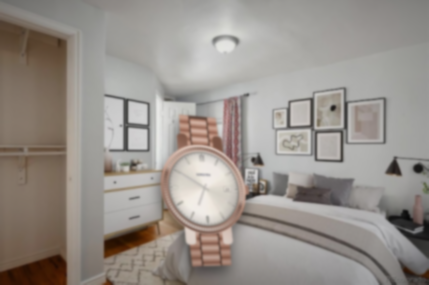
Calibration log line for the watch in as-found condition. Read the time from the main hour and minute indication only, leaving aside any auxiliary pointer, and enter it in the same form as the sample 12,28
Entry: 6,50
